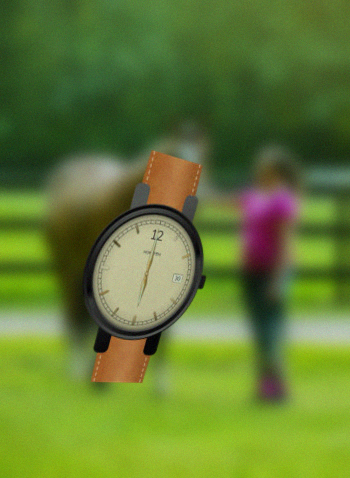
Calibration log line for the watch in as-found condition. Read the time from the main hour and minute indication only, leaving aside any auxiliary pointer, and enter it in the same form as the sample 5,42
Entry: 6,00
